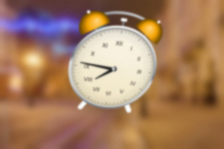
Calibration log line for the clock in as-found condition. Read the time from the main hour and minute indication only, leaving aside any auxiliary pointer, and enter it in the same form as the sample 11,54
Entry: 7,46
